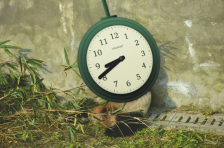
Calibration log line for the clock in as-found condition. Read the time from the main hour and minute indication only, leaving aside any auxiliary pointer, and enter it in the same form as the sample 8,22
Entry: 8,41
